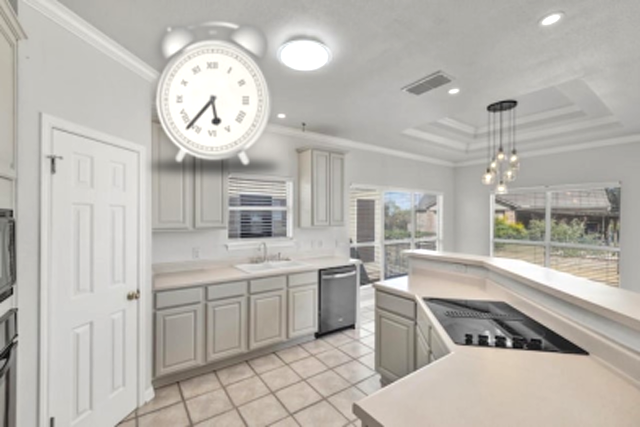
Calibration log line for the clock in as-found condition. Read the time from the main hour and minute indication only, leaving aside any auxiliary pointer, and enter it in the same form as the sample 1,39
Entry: 5,37
